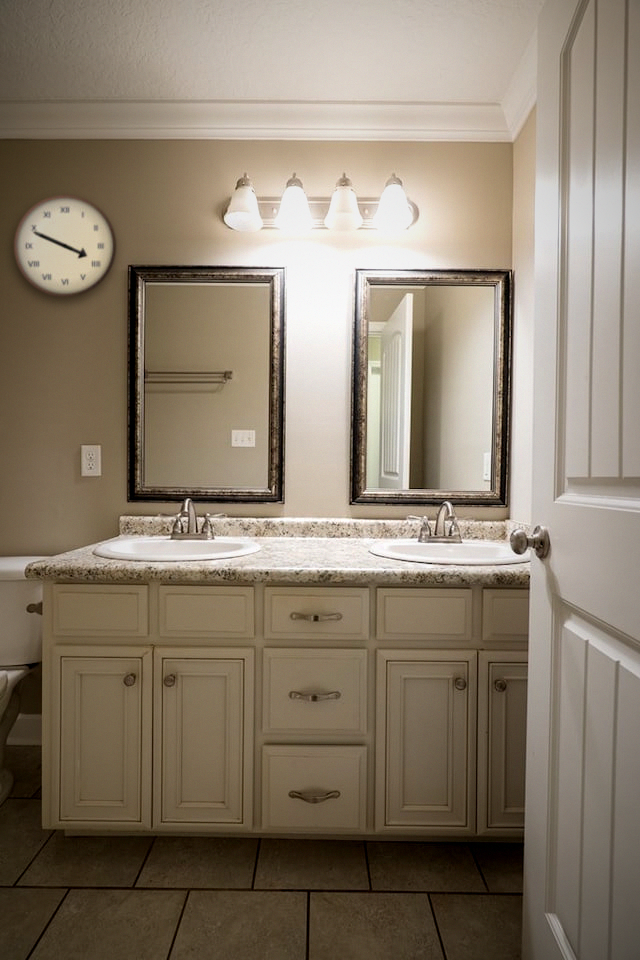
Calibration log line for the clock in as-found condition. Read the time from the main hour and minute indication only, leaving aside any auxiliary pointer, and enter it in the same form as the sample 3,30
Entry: 3,49
